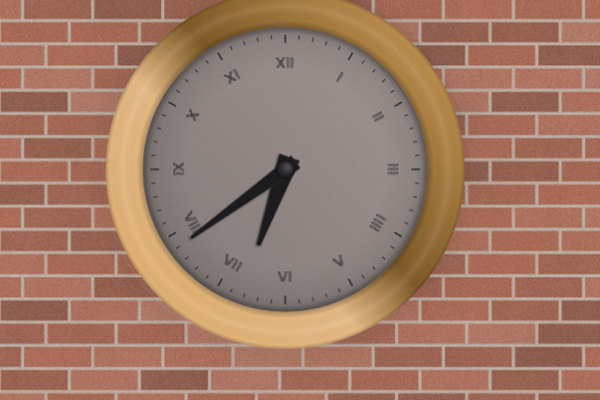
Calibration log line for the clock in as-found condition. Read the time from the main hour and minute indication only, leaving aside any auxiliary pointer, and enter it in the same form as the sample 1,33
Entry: 6,39
